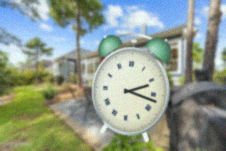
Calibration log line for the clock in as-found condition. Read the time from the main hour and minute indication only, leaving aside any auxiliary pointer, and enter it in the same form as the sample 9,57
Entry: 2,17
